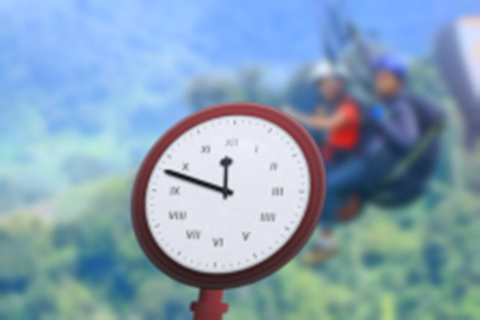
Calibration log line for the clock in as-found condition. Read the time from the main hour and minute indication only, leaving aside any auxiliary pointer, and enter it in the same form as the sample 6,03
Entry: 11,48
